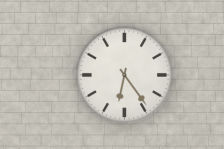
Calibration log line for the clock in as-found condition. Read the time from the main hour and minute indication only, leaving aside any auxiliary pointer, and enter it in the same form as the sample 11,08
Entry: 6,24
